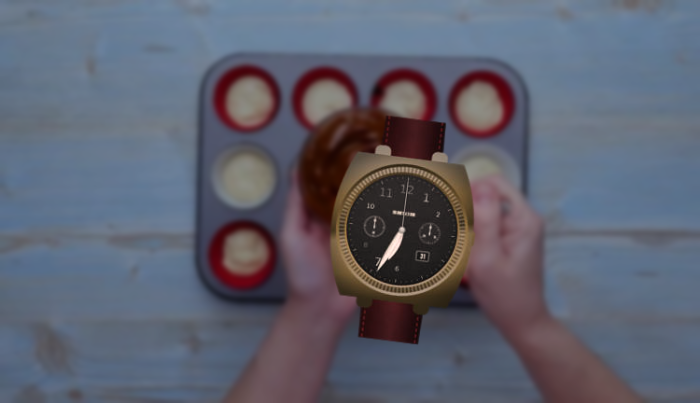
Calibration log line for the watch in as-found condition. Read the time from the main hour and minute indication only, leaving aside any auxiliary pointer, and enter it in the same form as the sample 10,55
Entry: 6,34
